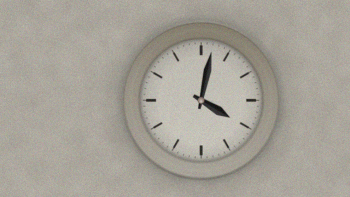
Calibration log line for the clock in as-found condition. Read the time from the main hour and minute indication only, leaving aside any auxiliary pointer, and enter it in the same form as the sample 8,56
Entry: 4,02
